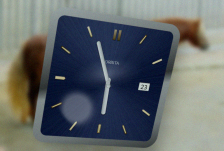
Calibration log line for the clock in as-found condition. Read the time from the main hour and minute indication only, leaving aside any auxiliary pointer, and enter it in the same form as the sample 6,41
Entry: 5,56
